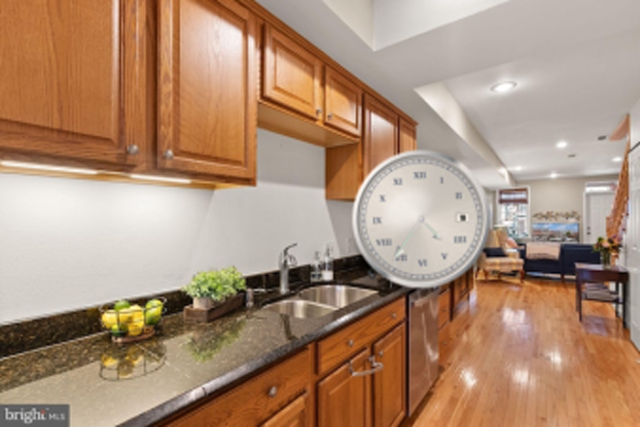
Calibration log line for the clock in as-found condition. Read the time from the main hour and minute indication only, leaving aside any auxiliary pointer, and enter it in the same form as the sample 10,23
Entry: 4,36
